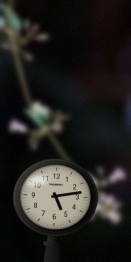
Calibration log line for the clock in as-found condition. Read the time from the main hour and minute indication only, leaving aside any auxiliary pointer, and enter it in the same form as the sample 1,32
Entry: 5,13
